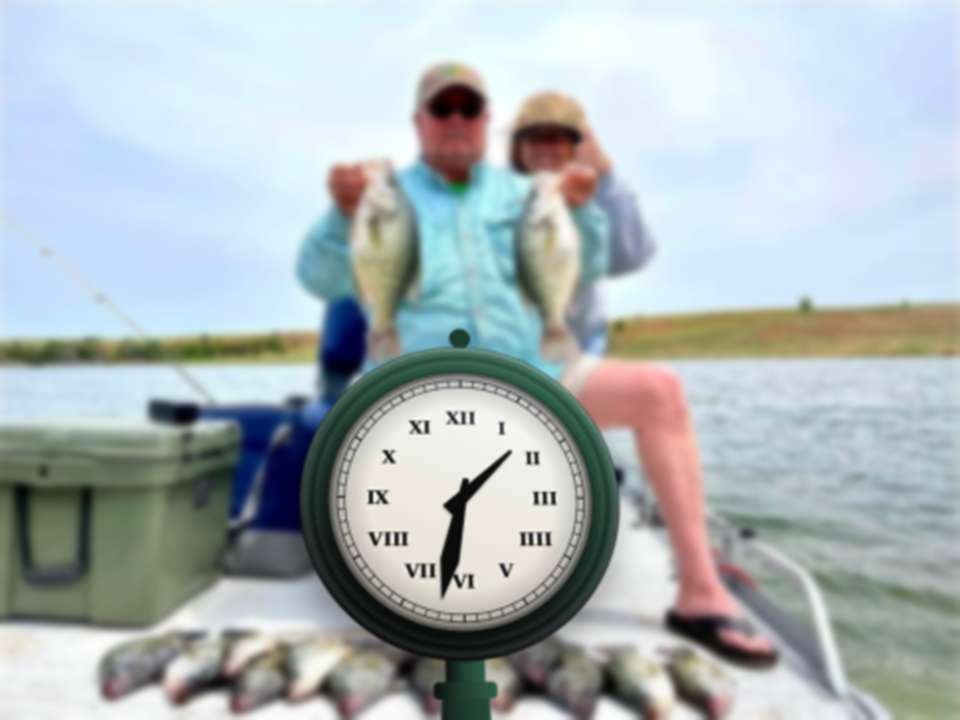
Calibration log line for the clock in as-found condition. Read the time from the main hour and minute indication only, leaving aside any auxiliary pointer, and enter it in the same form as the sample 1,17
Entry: 1,32
